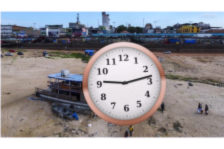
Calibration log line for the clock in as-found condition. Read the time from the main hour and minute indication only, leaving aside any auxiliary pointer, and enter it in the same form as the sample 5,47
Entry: 9,13
